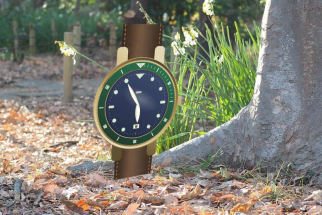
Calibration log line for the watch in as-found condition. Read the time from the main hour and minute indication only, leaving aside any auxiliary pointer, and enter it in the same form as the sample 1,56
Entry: 5,55
